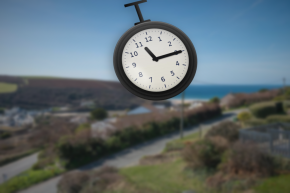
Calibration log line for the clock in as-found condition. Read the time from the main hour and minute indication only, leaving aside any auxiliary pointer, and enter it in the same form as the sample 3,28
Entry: 11,15
